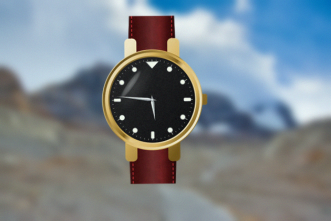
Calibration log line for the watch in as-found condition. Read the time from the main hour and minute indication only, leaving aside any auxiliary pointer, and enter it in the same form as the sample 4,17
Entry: 5,46
